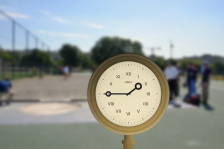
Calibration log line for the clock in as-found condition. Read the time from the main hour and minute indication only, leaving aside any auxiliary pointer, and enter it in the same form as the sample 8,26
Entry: 1,45
